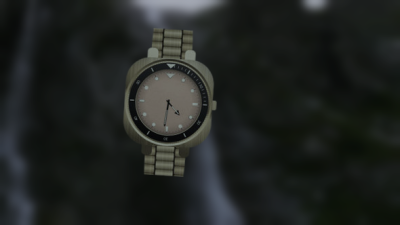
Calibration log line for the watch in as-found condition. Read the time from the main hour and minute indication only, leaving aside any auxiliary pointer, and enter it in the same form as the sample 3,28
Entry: 4,31
